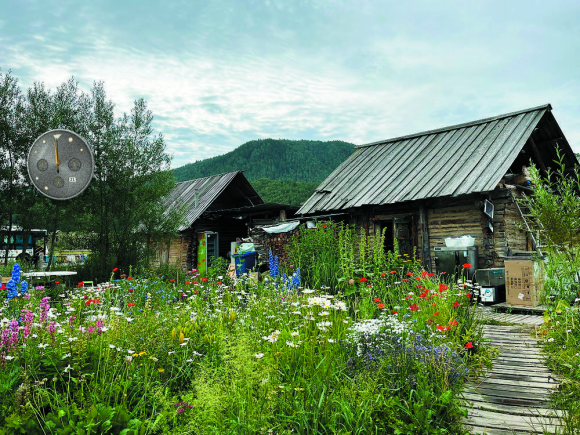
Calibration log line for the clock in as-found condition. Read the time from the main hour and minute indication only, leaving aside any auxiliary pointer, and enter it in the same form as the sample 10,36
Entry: 11,59
